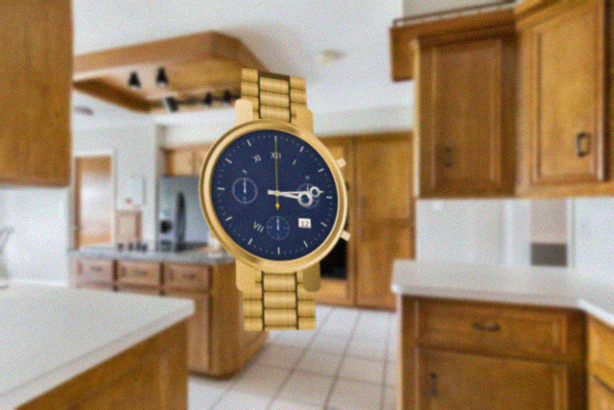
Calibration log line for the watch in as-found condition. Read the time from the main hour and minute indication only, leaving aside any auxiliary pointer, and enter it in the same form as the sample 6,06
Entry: 3,14
